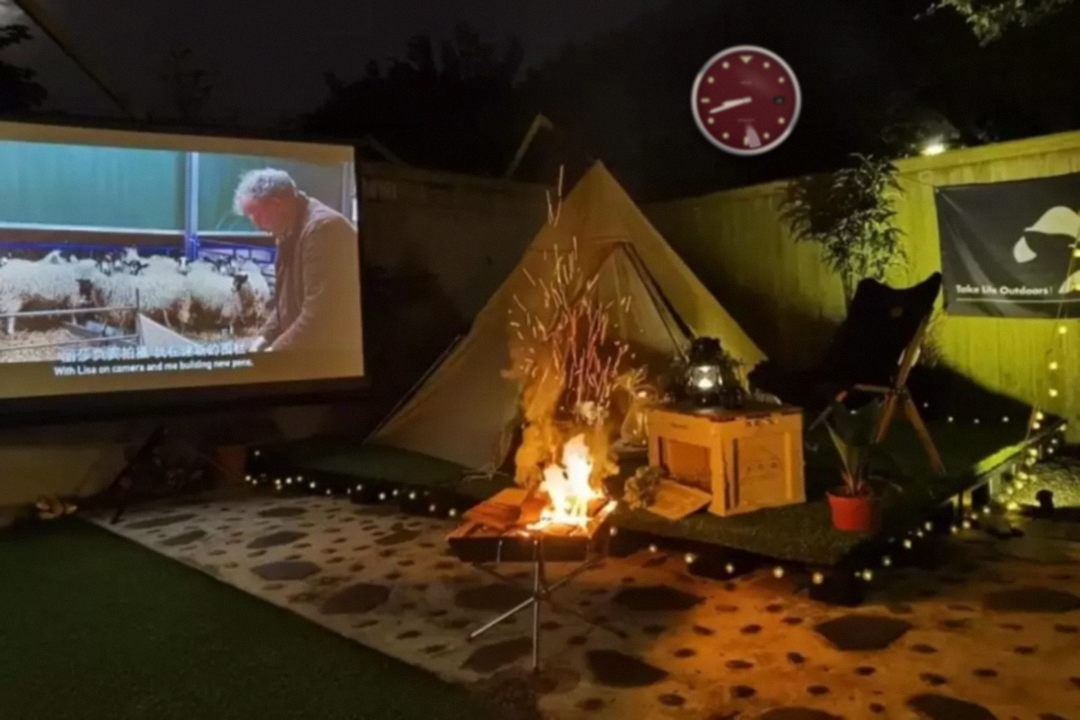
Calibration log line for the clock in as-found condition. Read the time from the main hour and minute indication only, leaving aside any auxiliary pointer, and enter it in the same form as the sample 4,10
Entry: 8,42
